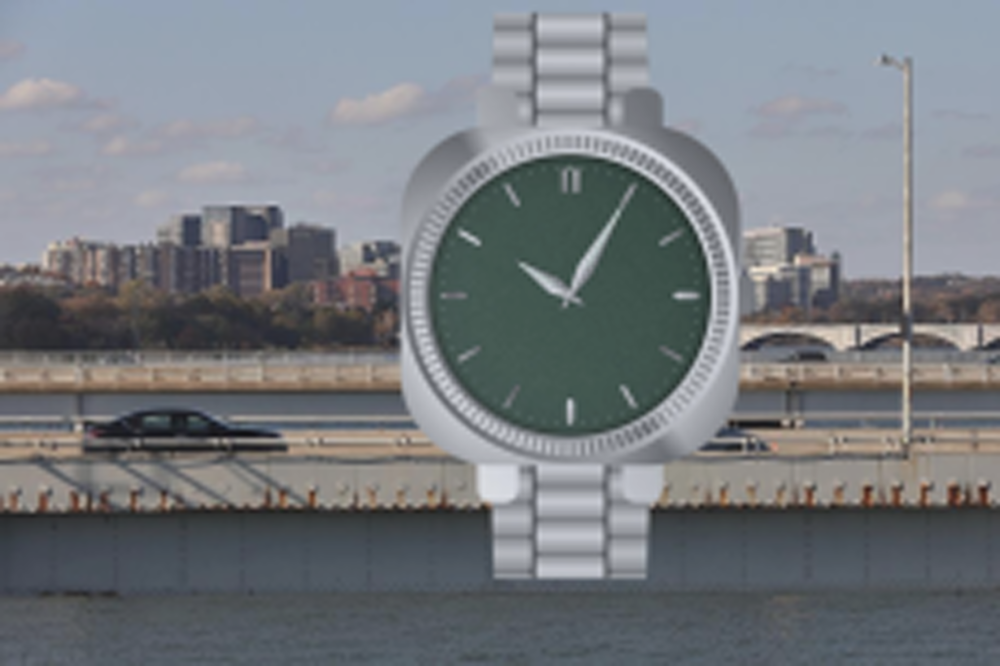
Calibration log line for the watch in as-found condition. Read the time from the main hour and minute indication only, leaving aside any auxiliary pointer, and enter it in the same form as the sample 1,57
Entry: 10,05
